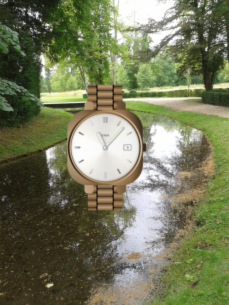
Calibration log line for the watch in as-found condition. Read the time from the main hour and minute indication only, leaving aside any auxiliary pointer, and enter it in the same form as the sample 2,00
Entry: 11,07
